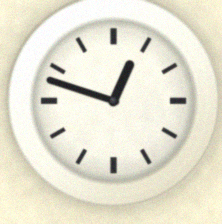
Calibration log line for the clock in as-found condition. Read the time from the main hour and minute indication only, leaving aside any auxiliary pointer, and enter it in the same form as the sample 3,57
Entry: 12,48
